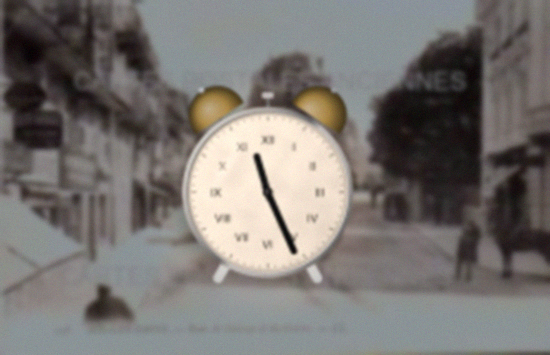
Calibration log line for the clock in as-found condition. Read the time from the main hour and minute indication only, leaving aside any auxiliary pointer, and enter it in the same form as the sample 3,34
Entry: 11,26
